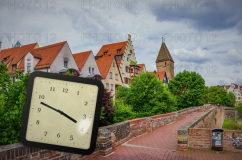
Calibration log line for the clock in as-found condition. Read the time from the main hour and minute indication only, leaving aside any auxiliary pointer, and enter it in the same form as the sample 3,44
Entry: 3,48
